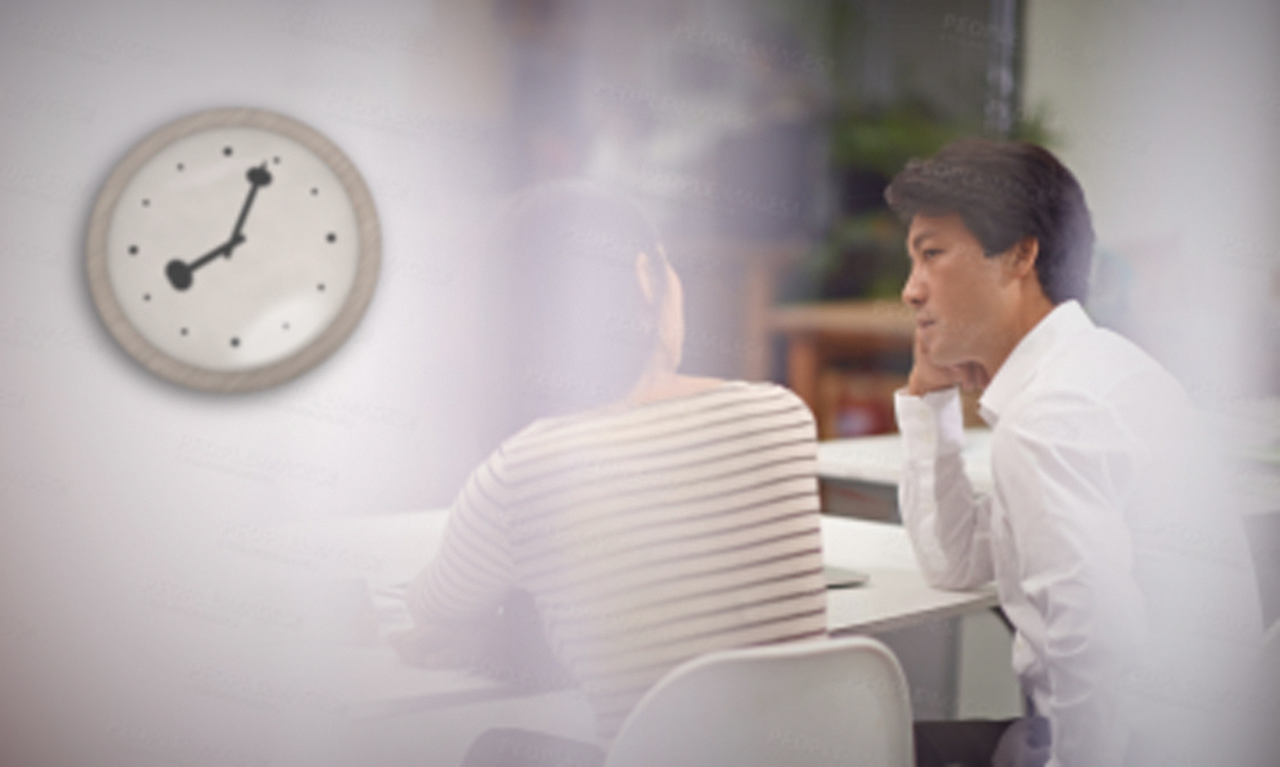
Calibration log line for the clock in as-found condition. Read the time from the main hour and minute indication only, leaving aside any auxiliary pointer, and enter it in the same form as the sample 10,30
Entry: 8,04
